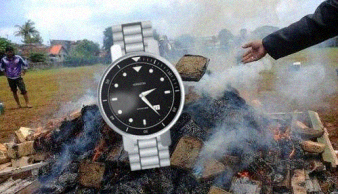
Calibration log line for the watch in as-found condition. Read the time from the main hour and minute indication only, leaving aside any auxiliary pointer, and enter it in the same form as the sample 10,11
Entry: 2,24
